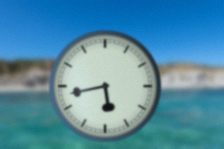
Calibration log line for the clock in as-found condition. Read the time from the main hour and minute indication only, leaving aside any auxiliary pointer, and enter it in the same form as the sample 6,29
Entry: 5,43
